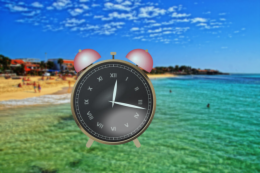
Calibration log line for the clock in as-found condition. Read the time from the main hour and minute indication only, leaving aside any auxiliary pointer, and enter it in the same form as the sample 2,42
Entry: 12,17
